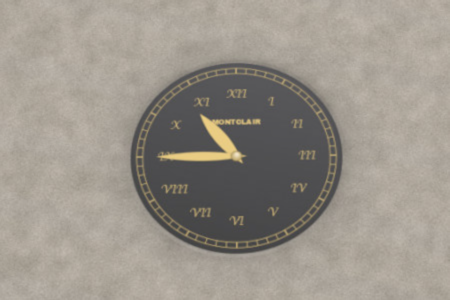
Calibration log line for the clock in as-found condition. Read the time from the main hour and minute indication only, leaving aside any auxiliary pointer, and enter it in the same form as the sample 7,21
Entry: 10,45
